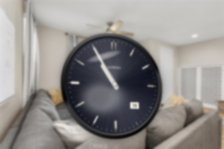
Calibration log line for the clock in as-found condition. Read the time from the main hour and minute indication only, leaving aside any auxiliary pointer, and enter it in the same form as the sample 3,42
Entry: 10,55
